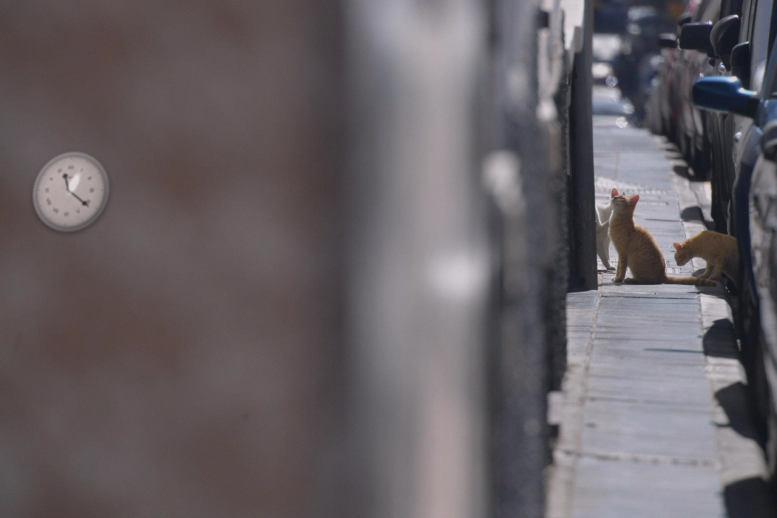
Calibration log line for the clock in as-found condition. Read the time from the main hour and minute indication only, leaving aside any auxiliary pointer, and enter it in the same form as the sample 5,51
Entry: 11,21
